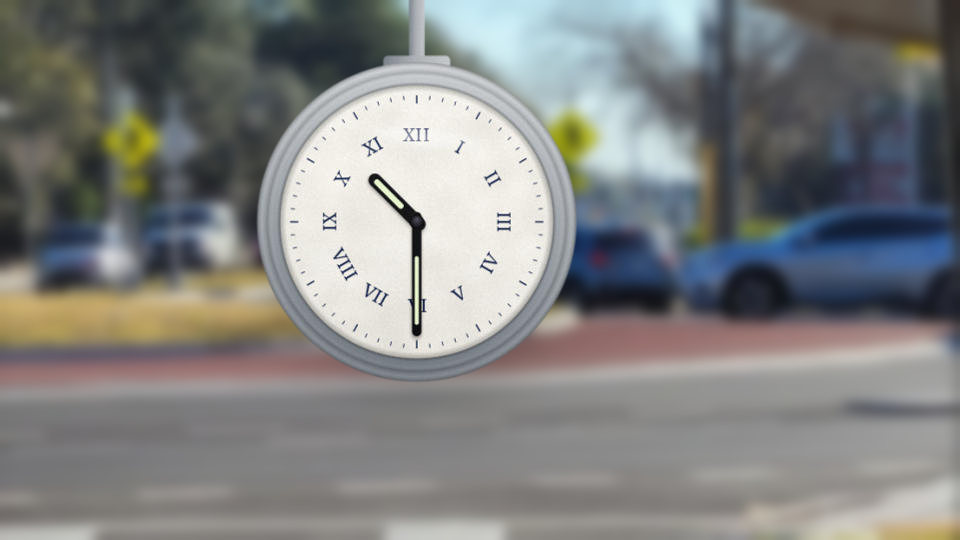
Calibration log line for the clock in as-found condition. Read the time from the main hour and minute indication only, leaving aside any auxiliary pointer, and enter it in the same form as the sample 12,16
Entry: 10,30
